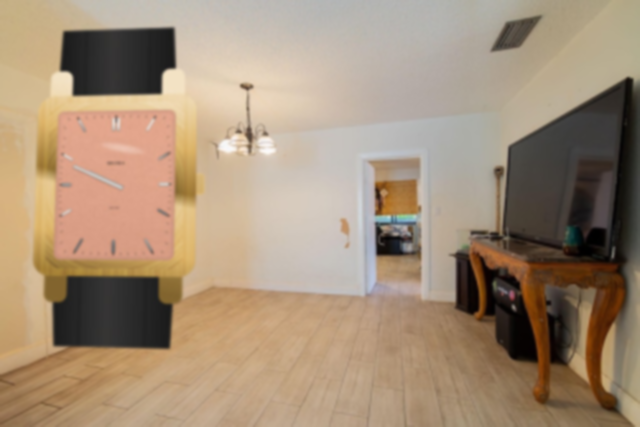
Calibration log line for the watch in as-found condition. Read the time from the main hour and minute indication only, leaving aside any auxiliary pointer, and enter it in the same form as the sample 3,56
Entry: 9,49
